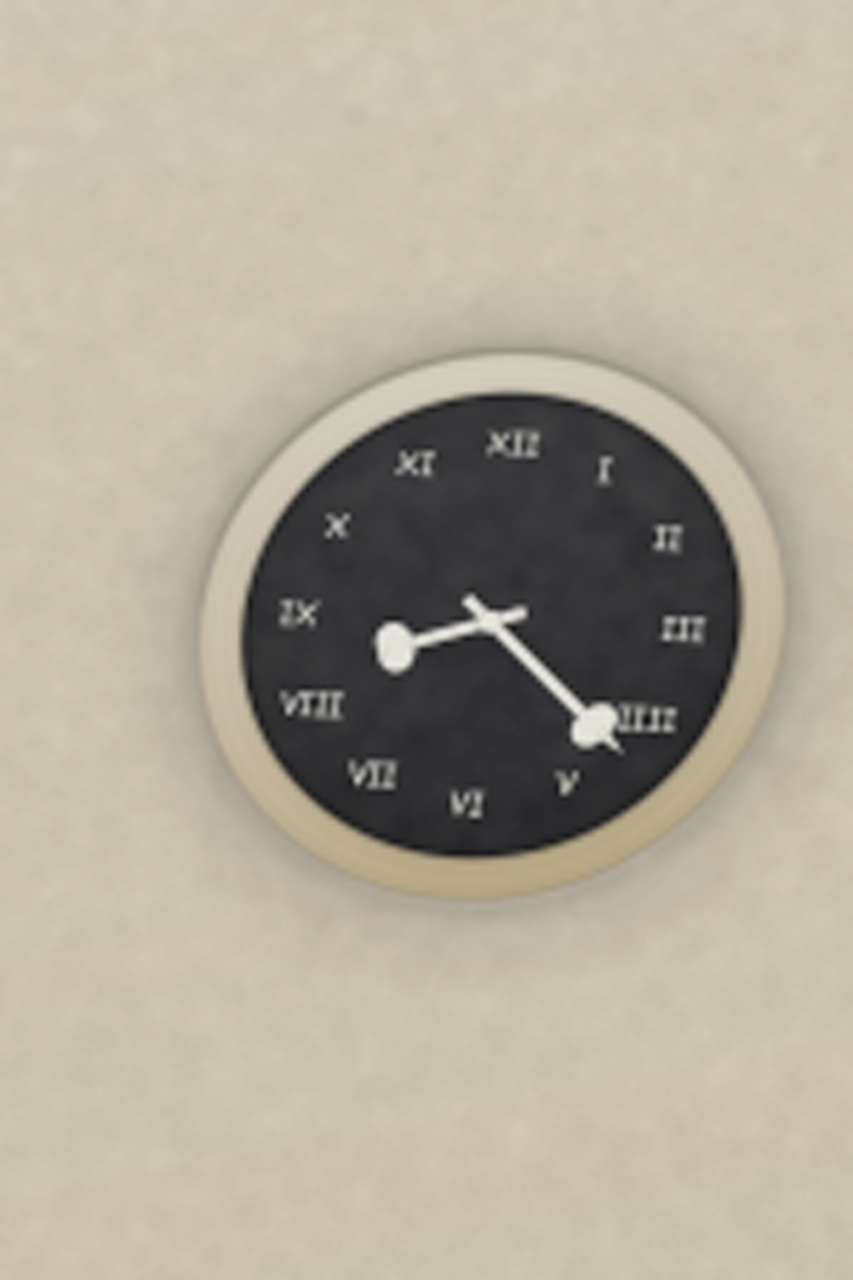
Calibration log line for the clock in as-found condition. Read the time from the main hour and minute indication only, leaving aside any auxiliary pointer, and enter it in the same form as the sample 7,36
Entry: 8,22
